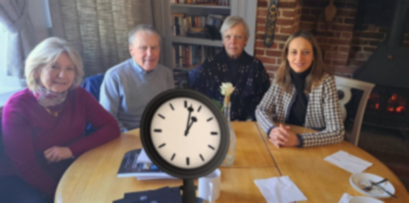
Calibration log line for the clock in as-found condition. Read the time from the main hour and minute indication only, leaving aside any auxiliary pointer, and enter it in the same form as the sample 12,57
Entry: 1,02
